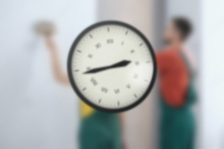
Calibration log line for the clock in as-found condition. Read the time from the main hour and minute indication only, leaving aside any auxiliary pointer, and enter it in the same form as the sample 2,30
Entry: 2,44
